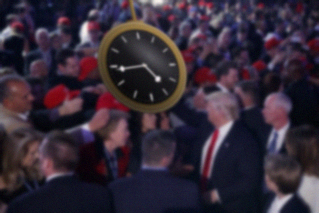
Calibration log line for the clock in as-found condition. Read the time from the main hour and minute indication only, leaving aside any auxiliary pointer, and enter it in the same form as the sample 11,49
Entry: 4,44
